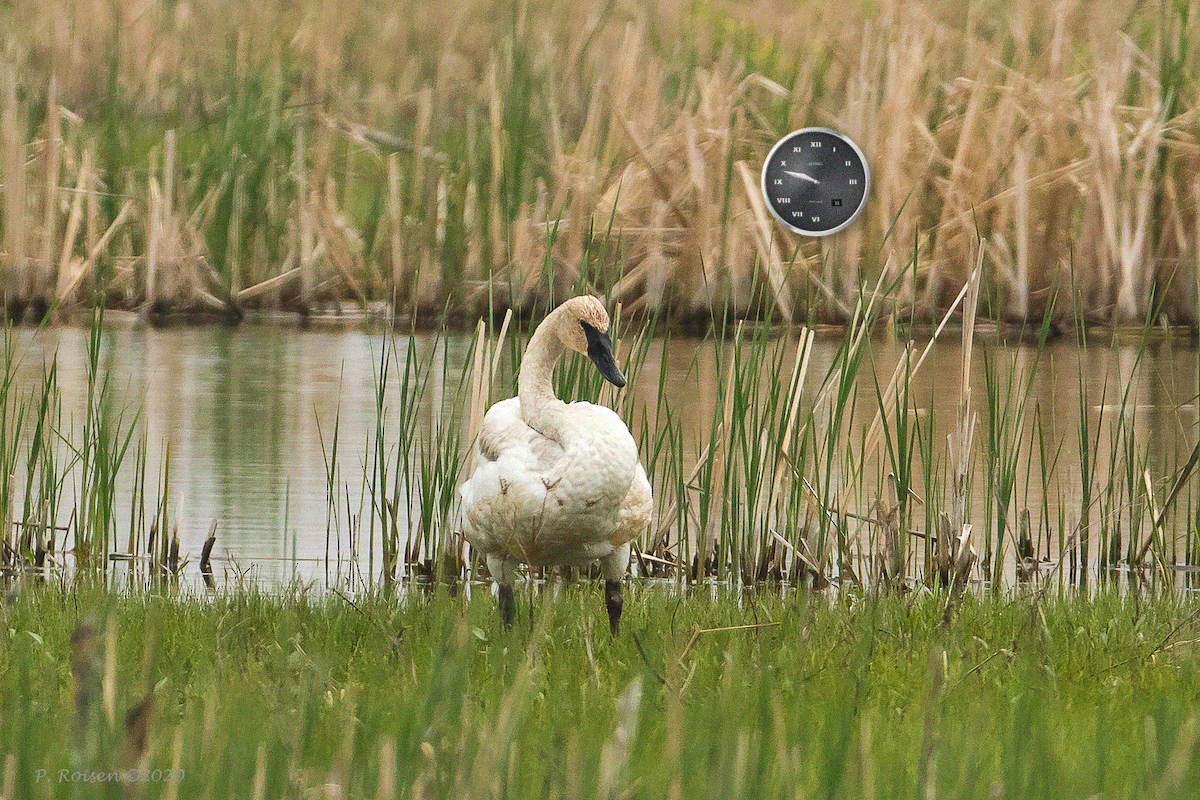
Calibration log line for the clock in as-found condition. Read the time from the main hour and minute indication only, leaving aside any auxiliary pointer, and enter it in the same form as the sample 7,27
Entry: 9,48
